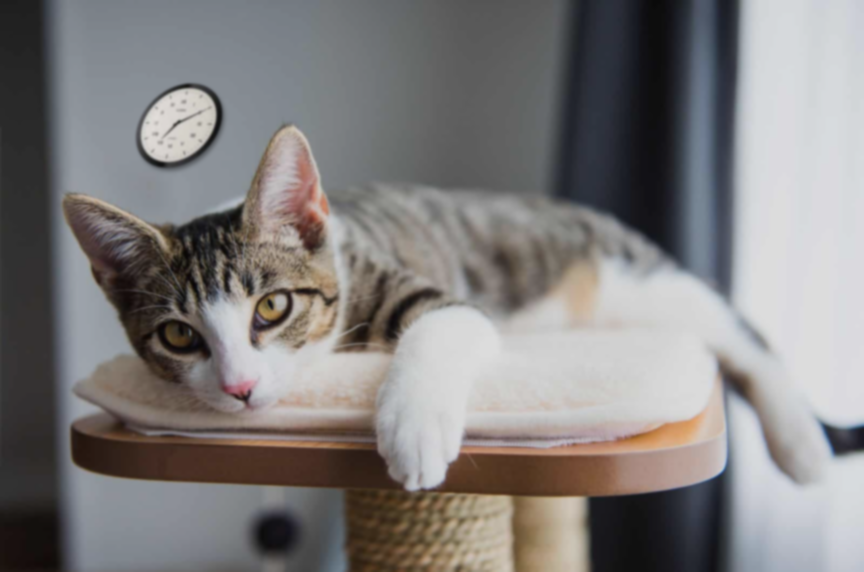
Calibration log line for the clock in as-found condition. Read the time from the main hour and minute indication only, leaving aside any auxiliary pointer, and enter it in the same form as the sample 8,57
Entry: 7,10
